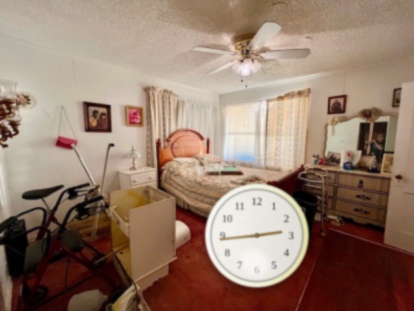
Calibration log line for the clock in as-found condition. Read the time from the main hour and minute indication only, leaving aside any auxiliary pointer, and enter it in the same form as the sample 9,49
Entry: 2,44
